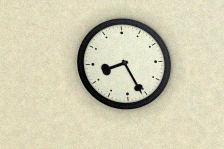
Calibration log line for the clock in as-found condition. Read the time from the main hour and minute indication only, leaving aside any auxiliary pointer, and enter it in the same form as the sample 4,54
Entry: 8,26
